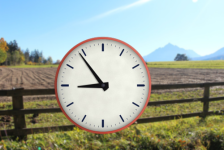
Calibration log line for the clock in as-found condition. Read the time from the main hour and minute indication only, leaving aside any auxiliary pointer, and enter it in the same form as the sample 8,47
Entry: 8,54
